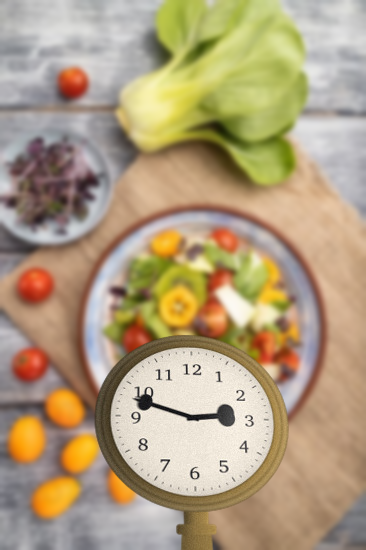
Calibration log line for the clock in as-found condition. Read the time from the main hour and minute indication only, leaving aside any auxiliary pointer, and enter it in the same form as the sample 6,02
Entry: 2,48
